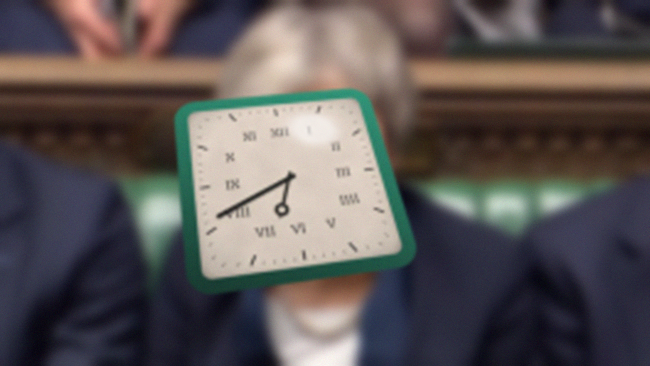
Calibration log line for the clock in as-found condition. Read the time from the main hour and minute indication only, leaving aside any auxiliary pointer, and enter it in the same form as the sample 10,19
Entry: 6,41
